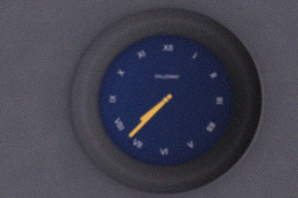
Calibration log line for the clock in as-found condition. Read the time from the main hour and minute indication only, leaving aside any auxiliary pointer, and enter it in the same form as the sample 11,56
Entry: 7,37
